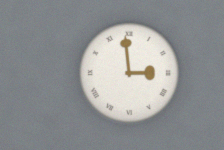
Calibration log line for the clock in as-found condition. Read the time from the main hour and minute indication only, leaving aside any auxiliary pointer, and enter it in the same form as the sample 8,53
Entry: 2,59
